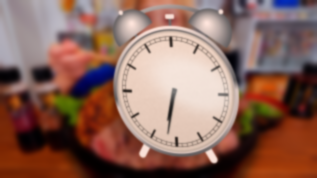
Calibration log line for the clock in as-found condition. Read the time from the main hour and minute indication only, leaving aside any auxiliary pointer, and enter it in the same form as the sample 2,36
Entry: 6,32
